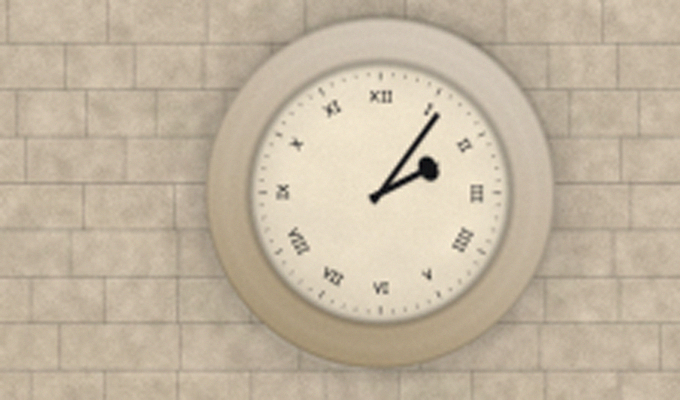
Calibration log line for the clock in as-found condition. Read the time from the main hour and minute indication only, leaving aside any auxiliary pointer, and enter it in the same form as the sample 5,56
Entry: 2,06
